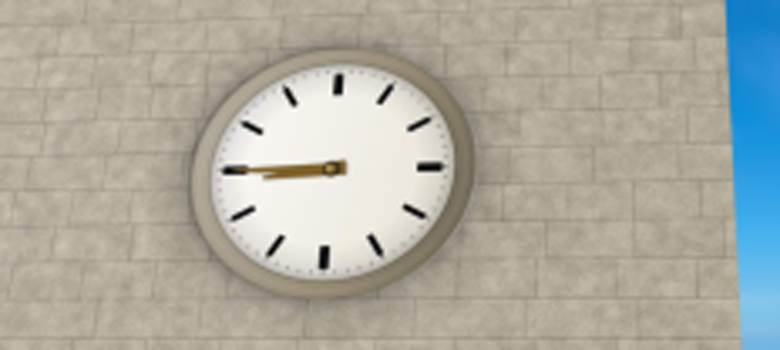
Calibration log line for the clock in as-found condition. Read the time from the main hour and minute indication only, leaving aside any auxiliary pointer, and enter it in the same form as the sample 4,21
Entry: 8,45
